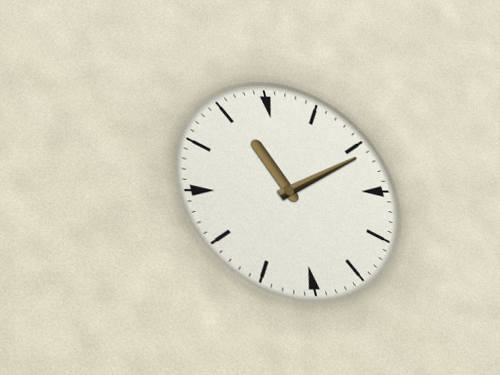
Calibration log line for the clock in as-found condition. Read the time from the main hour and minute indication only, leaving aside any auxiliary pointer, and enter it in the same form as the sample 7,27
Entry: 11,11
